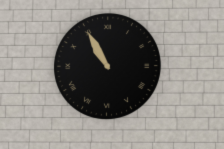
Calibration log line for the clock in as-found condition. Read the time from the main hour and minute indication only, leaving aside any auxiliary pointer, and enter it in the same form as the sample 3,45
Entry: 10,55
